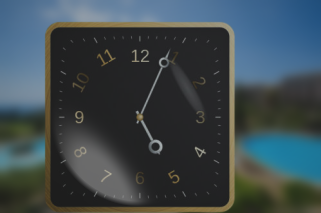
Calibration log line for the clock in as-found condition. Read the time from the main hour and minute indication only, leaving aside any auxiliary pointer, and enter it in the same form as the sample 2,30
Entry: 5,04
